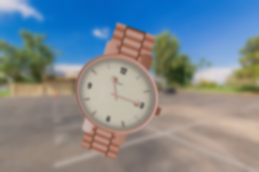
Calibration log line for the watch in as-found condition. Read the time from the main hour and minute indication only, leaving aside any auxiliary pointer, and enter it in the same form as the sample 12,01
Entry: 11,15
